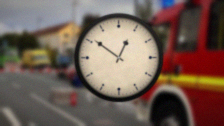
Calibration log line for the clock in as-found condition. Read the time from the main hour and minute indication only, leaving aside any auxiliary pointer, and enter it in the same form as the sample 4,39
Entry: 12,51
